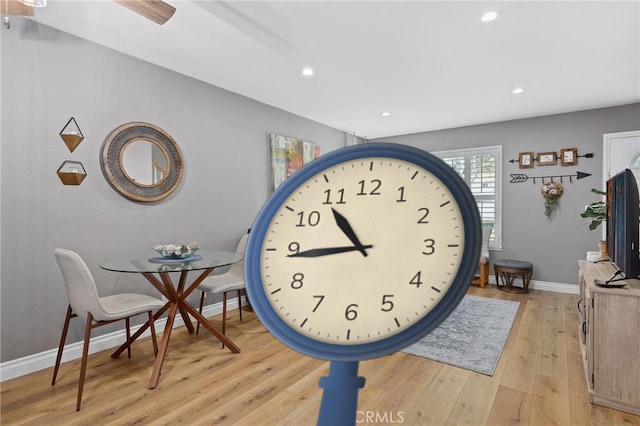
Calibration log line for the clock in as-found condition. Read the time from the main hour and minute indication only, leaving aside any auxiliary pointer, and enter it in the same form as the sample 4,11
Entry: 10,44
